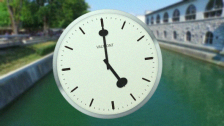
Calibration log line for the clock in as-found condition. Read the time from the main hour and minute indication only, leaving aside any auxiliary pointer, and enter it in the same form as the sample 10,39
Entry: 5,00
